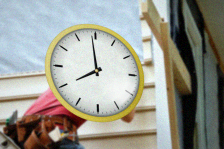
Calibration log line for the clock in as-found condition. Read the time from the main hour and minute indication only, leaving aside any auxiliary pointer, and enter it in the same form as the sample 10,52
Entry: 7,59
